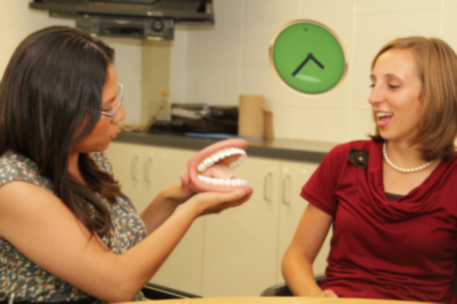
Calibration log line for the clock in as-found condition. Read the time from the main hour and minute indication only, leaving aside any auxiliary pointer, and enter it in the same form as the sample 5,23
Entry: 4,38
